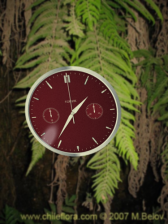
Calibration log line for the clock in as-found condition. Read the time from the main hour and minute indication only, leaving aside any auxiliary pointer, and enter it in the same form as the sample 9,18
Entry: 1,36
